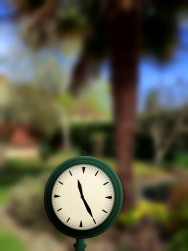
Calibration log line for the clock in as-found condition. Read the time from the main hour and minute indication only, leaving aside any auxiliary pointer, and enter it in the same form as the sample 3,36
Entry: 11,25
